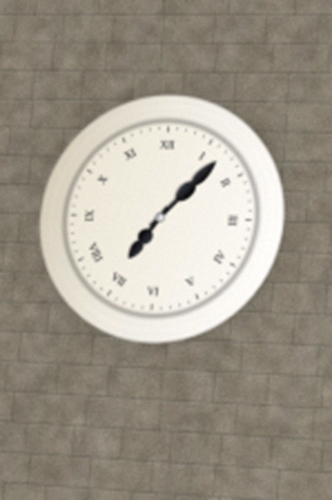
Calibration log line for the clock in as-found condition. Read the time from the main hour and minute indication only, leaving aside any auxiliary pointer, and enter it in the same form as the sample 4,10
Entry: 7,07
